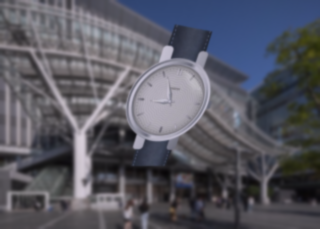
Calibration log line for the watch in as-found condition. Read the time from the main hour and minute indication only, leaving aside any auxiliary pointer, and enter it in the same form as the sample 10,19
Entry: 8,56
